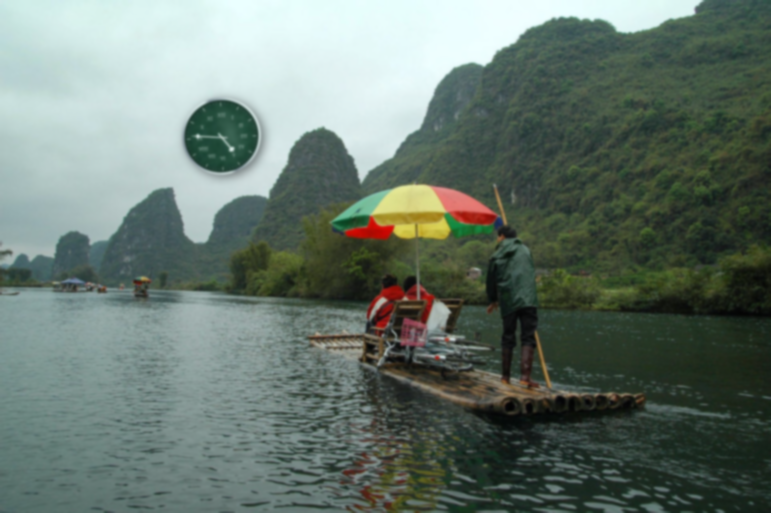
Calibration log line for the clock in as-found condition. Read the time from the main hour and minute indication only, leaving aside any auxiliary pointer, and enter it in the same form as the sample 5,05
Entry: 4,46
